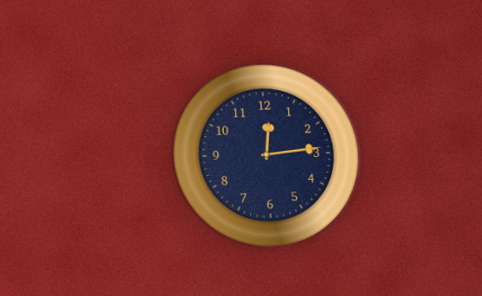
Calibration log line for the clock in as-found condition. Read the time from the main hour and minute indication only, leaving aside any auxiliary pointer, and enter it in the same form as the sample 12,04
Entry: 12,14
